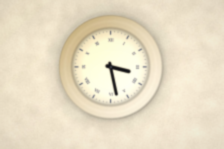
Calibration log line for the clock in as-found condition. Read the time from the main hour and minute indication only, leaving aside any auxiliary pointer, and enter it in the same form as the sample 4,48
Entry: 3,28
